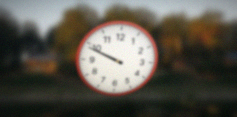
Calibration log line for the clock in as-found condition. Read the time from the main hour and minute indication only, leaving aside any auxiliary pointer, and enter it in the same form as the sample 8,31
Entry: 9,49
